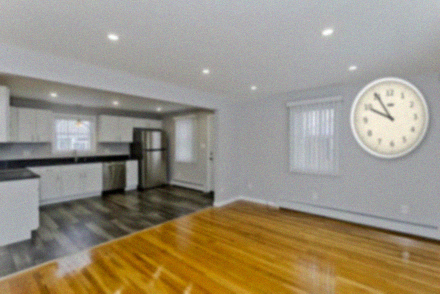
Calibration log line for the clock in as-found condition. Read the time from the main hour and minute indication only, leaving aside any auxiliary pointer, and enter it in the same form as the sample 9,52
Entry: 9,55
